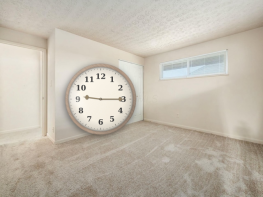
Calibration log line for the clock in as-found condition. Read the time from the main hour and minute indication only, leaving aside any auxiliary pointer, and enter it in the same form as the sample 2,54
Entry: 9,15
